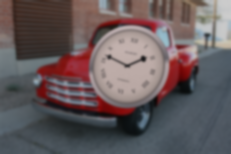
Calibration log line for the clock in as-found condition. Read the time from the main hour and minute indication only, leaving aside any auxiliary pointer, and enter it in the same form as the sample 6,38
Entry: 1,47
